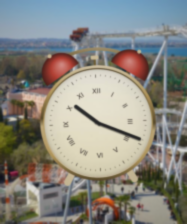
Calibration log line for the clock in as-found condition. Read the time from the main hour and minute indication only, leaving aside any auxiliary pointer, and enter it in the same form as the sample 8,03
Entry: 10,19
